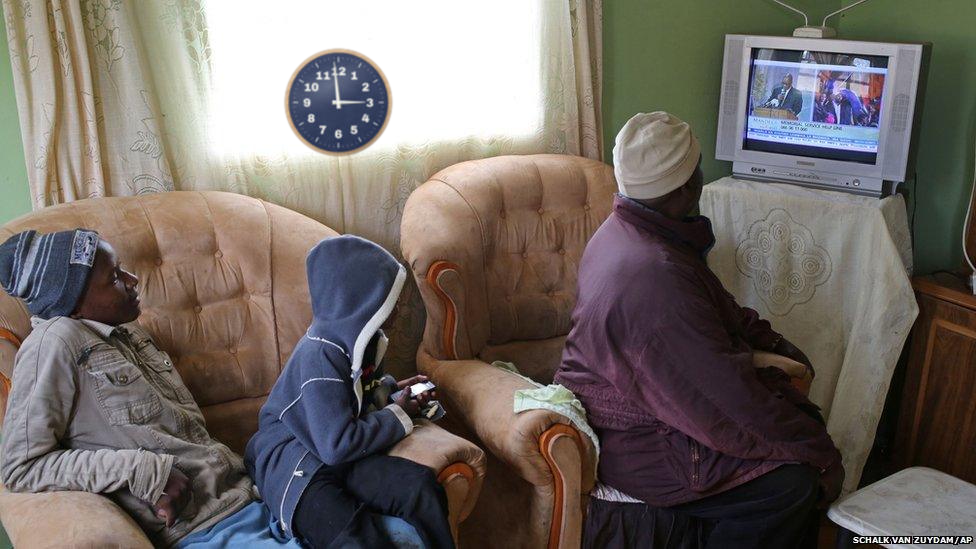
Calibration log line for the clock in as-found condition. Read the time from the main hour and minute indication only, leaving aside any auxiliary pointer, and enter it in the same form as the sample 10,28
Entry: 2,59
